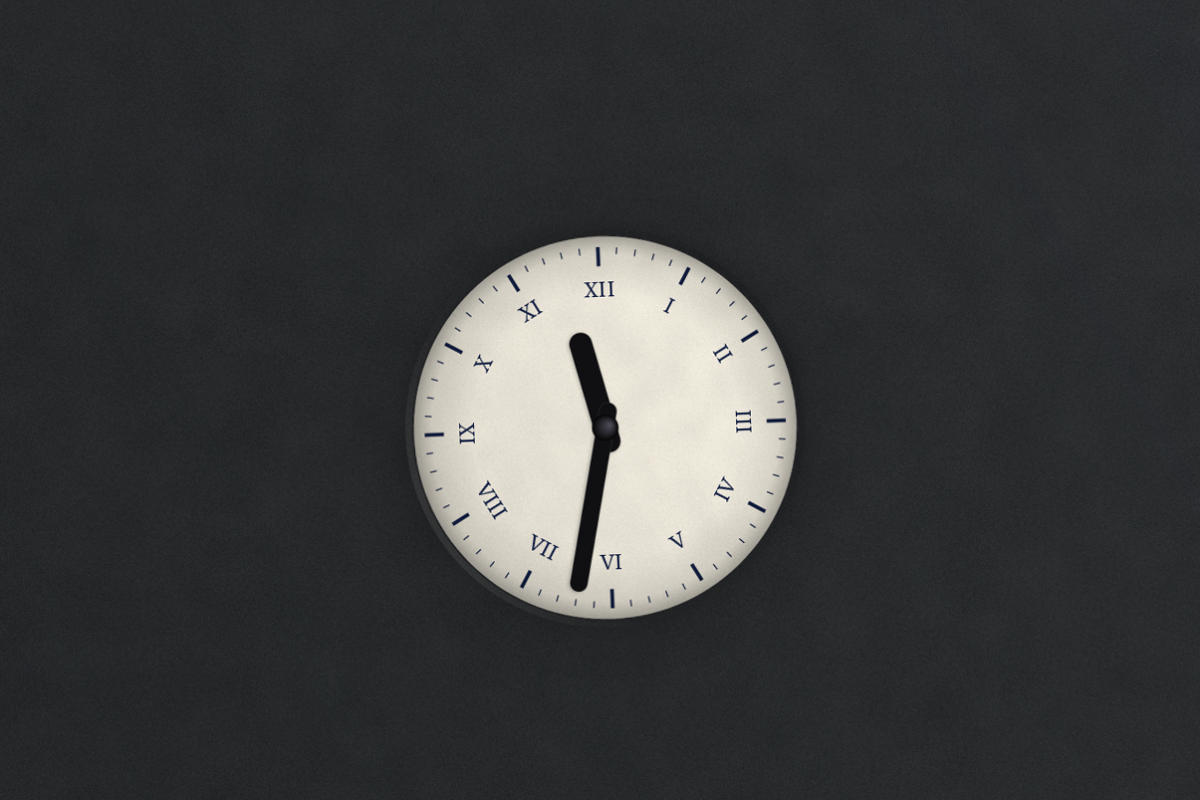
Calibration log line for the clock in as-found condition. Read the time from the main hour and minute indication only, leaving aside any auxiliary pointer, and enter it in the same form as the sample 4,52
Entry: 11,32
